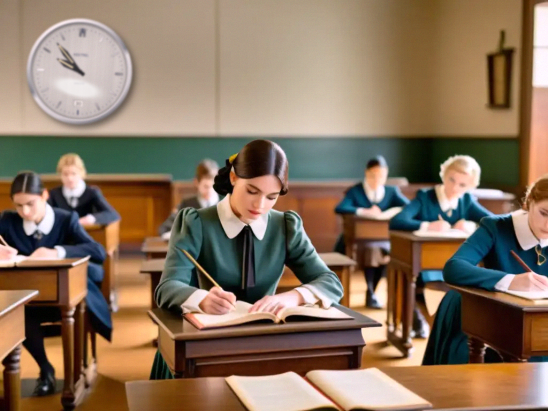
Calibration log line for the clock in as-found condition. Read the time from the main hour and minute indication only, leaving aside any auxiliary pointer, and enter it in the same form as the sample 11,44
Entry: 9,53
